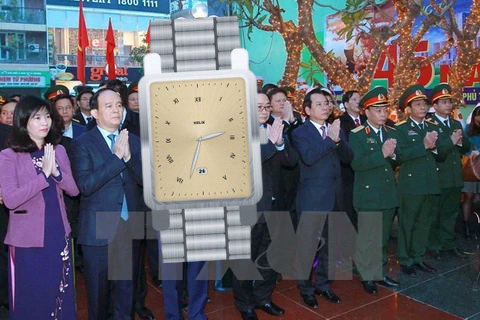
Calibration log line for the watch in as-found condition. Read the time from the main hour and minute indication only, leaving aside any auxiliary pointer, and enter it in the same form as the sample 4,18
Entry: 2,33
